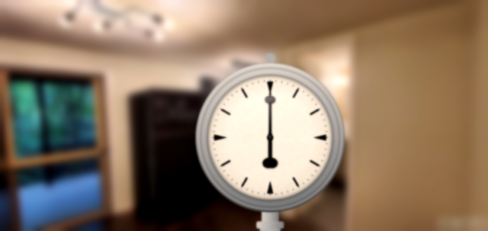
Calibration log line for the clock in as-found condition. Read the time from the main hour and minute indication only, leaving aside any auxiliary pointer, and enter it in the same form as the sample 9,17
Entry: 6,00
